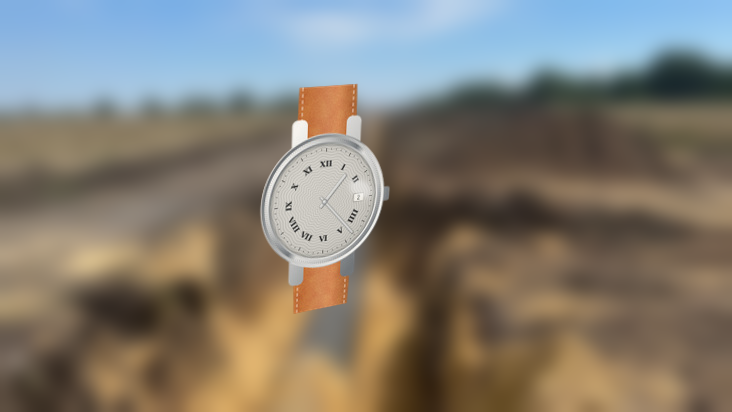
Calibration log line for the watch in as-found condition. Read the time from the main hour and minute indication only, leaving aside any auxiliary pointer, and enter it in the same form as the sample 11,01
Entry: 1,23
